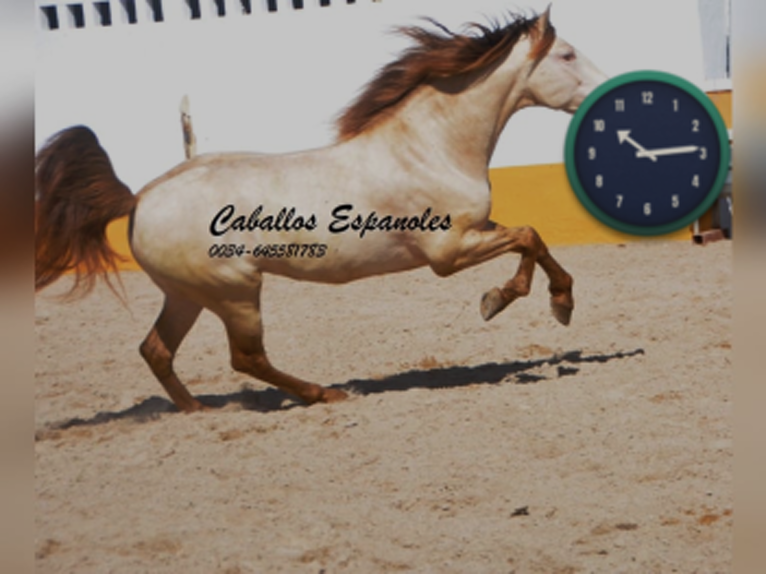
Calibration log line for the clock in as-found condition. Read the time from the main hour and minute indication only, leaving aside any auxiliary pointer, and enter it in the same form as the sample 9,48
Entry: 10,14
